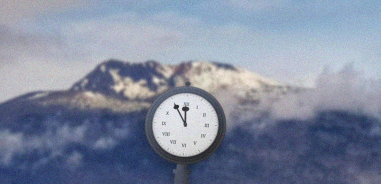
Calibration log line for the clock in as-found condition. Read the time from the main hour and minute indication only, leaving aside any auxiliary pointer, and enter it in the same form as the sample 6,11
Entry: 11,55
